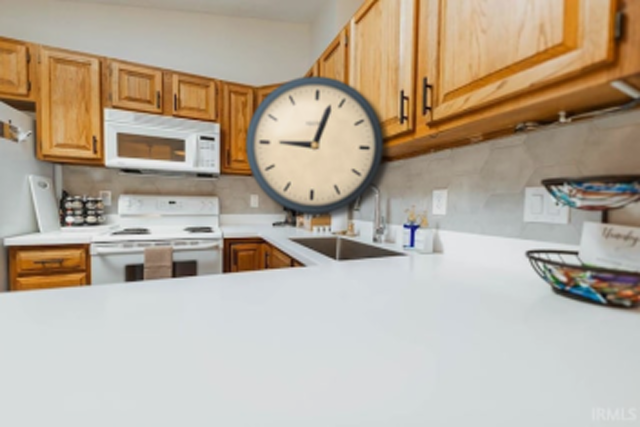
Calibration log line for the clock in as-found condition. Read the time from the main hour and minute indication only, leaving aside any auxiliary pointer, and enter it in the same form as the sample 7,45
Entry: 9,03
